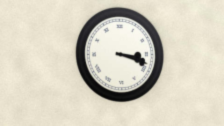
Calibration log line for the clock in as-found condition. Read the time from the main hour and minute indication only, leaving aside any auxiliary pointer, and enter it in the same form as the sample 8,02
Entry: 3,18
